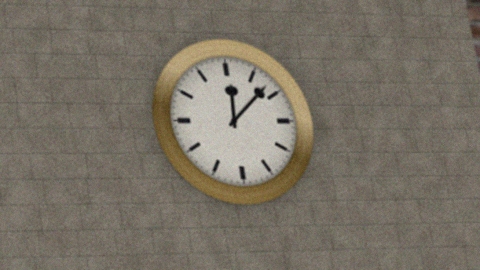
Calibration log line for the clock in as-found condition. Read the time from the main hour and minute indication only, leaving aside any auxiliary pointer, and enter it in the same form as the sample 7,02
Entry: 12,08
